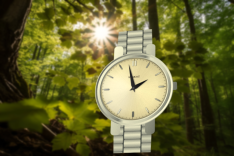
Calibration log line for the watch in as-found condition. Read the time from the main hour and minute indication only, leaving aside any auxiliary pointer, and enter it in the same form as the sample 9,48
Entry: 1,58
